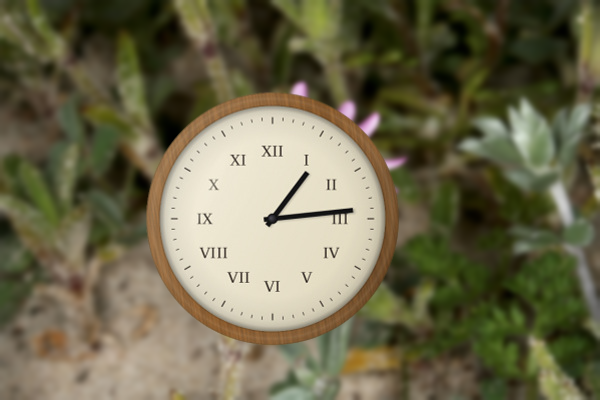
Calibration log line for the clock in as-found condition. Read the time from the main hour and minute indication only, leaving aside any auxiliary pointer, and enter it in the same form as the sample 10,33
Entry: 1,14
